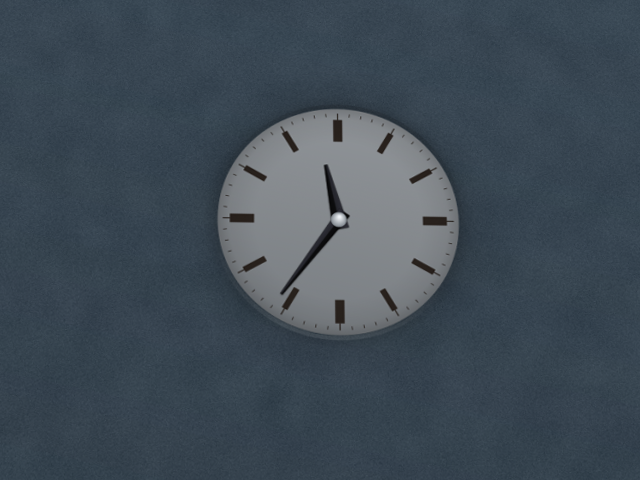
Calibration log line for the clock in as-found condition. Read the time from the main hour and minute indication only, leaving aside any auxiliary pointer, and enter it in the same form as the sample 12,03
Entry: 11,36
